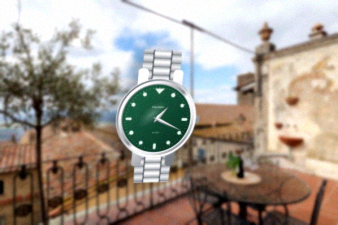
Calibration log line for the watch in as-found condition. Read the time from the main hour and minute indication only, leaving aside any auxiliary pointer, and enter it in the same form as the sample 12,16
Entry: 1,19
